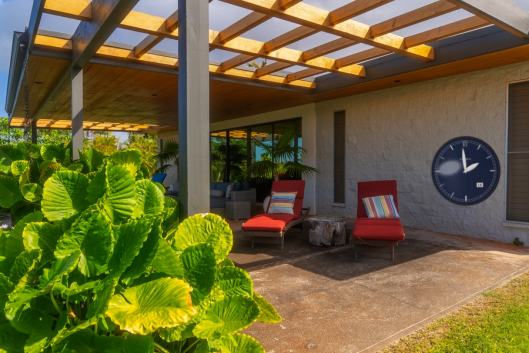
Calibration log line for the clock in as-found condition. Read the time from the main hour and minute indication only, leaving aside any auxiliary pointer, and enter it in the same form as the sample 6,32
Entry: 1,59
